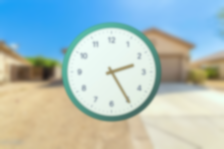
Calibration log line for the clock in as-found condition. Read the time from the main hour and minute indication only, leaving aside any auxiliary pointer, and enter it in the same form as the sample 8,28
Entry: 2,25
